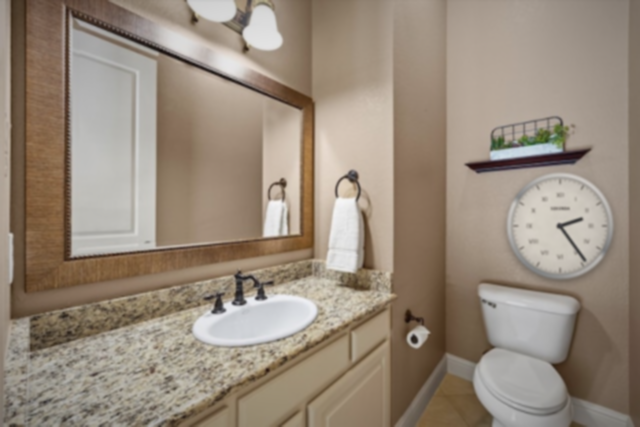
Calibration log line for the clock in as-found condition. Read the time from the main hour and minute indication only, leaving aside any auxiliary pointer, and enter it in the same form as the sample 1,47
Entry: 2,24
